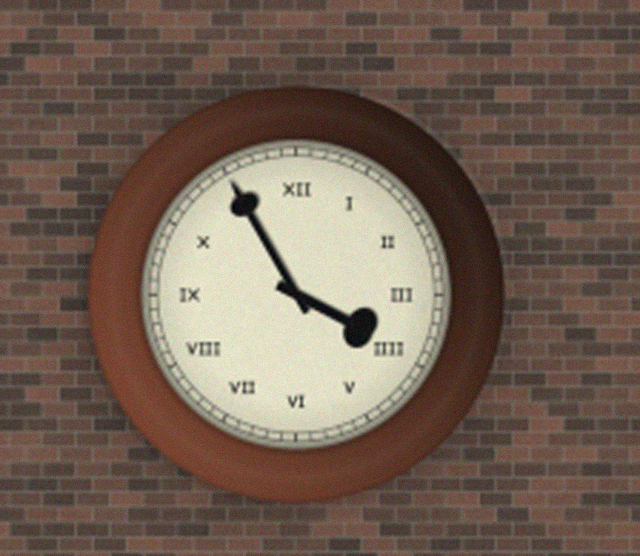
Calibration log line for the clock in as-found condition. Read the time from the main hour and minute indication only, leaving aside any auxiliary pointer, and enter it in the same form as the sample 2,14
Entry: 3,55
